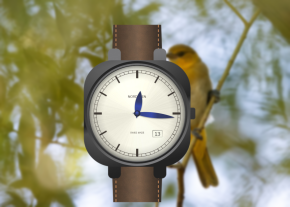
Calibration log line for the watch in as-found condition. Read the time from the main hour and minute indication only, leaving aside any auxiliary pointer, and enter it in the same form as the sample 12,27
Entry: 12,16
